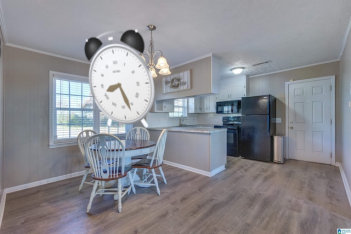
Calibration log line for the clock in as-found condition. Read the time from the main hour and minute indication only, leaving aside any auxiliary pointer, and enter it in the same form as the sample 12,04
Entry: 8,27
